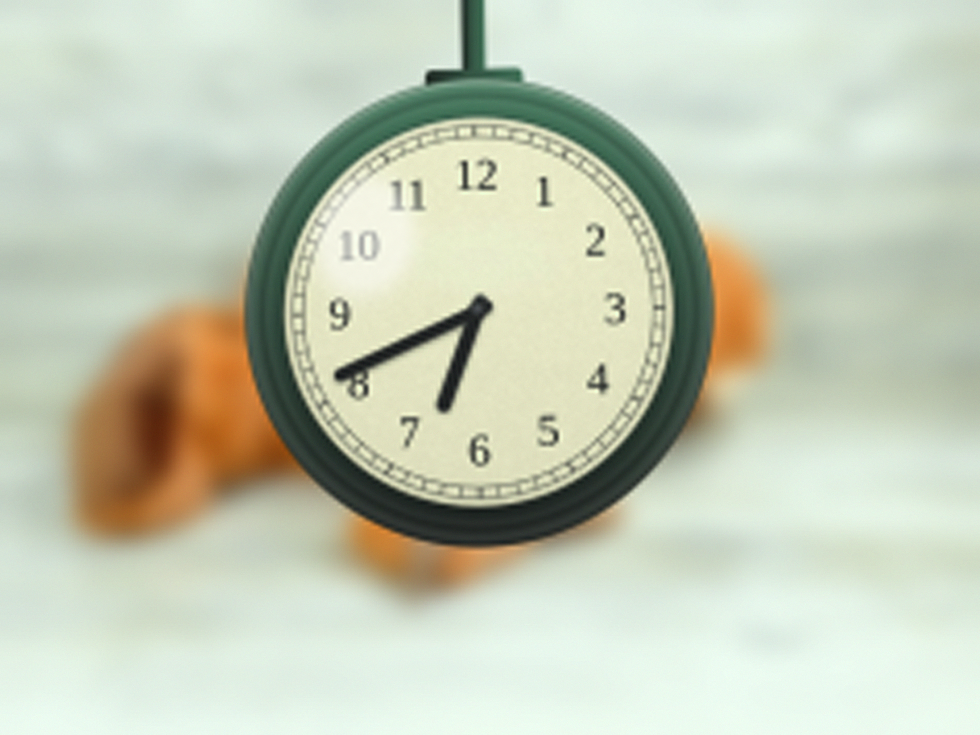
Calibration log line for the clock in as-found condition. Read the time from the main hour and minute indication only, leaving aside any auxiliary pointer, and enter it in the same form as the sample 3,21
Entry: 6,41
